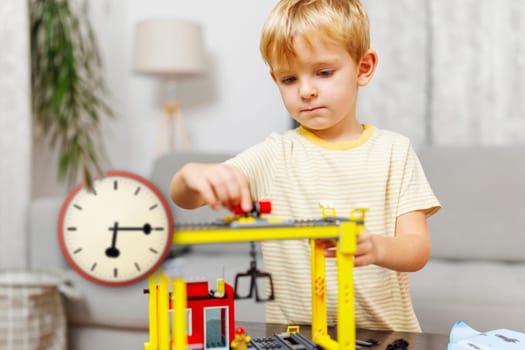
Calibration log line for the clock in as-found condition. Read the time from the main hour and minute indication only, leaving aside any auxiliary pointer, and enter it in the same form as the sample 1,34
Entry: 6,15
